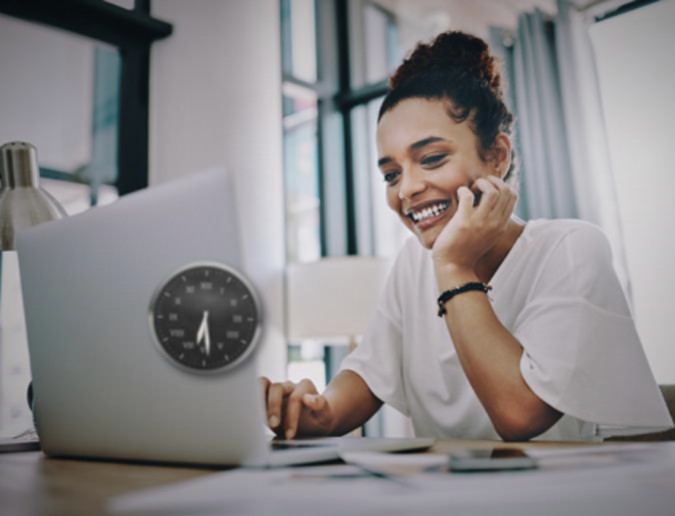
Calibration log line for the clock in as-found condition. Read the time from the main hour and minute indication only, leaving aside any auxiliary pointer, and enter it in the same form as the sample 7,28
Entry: 6,29
